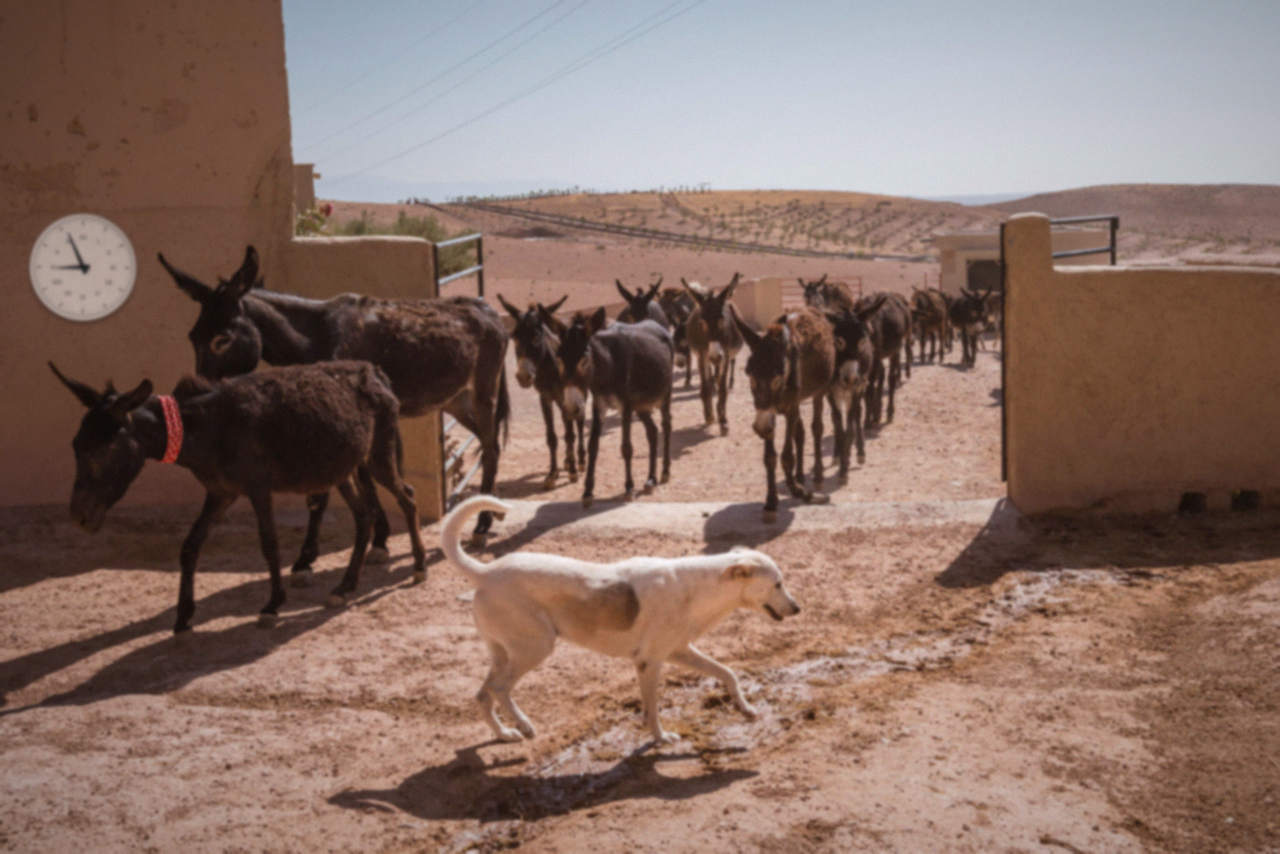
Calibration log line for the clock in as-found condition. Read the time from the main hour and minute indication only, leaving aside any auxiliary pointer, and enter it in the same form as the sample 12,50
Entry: 8,56
